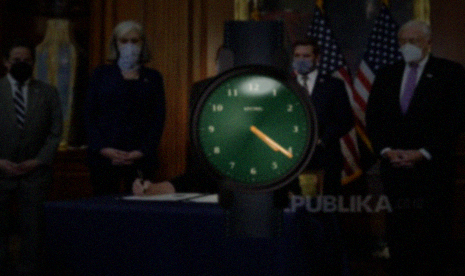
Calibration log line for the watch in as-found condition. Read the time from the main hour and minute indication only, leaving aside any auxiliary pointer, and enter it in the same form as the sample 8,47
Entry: 4,21
